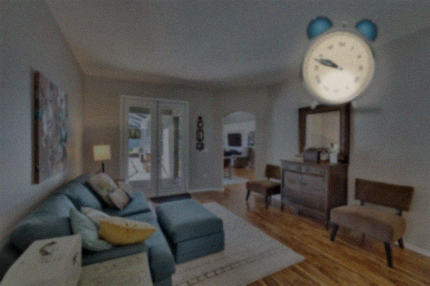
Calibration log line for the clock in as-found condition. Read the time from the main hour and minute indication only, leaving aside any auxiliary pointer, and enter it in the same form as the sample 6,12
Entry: 9,48
